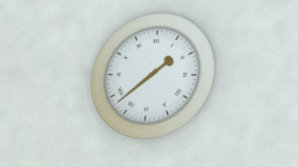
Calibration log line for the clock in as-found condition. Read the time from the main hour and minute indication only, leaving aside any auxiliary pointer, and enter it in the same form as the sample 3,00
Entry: 1,38
